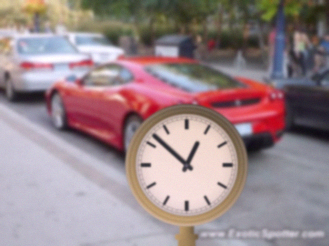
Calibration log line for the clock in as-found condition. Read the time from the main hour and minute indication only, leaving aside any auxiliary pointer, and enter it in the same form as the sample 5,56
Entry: 12,52
